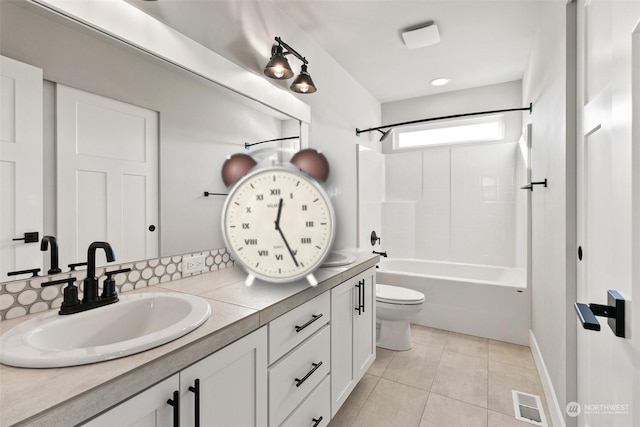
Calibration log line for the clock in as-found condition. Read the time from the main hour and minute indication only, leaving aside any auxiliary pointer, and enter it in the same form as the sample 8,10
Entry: 12,26
